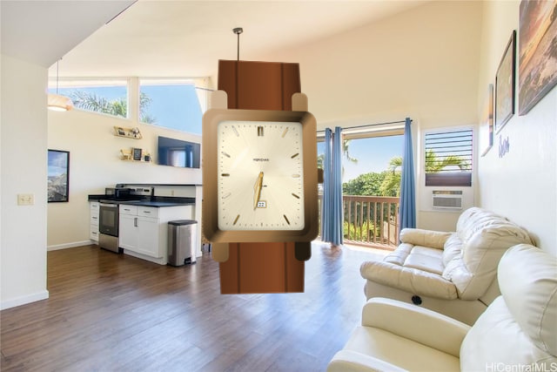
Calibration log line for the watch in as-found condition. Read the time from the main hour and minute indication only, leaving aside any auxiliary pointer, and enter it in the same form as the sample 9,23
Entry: 6,32
